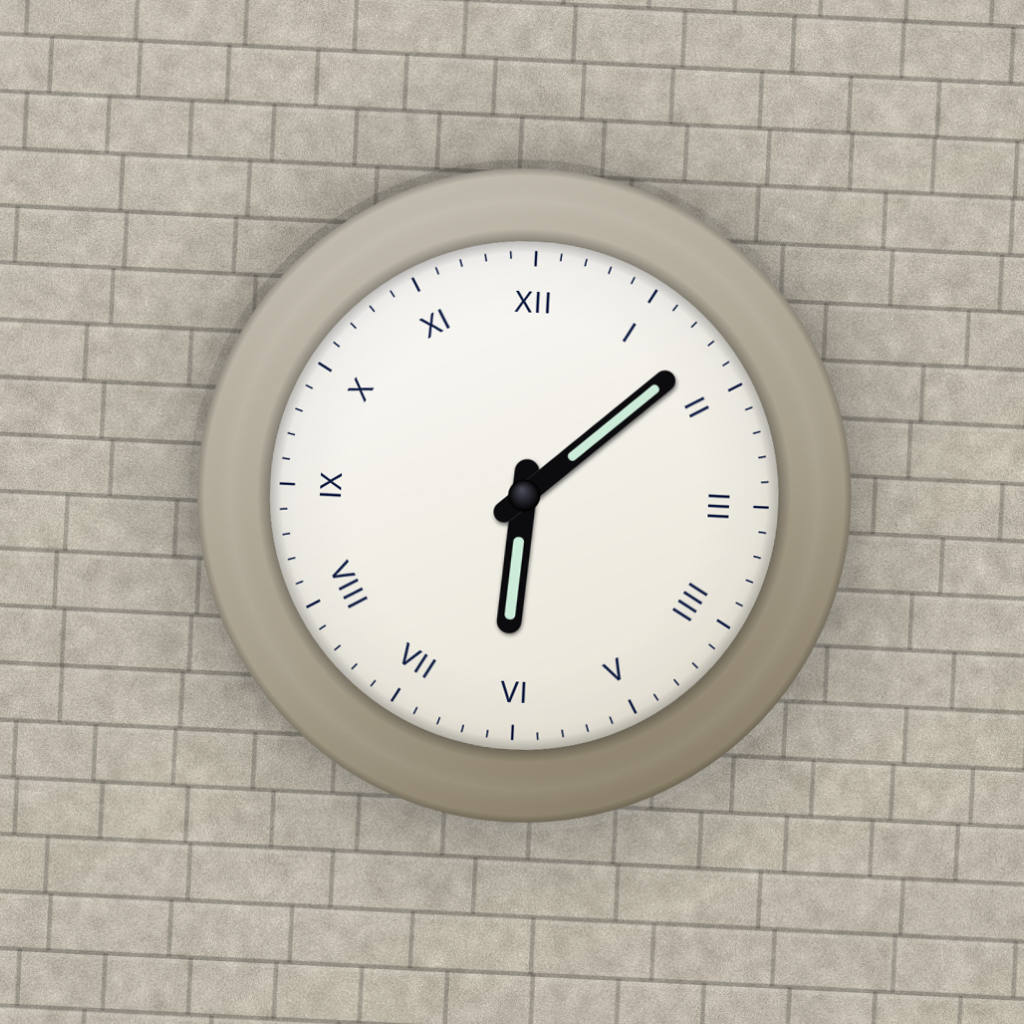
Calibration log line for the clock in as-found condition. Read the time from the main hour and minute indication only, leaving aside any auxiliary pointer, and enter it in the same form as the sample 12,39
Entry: 6,08
